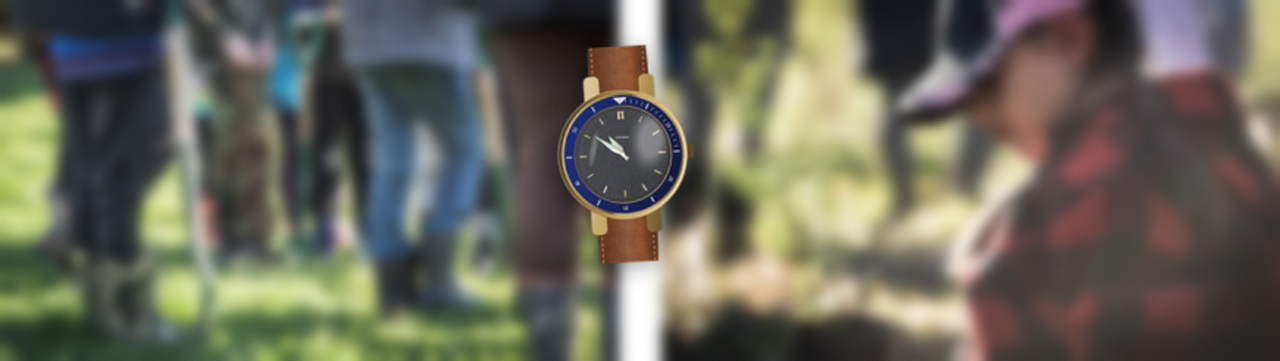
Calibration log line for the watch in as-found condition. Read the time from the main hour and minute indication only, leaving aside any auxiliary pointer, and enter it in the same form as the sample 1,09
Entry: 10,51
